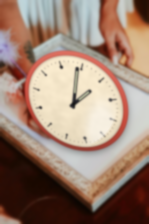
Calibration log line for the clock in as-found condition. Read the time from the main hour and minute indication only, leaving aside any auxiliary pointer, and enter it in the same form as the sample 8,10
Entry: 2,04
